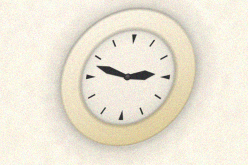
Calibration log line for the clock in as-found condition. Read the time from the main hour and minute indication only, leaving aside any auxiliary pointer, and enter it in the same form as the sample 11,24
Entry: 2,48
